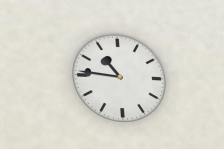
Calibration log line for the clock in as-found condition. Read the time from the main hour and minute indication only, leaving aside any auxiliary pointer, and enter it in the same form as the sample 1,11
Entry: 10,46
